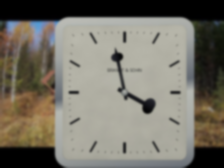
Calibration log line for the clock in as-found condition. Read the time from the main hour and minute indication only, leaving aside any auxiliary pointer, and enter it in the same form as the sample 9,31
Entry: 3,58
